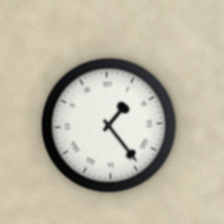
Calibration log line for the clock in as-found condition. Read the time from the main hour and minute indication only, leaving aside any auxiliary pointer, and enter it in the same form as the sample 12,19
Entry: 1,24
